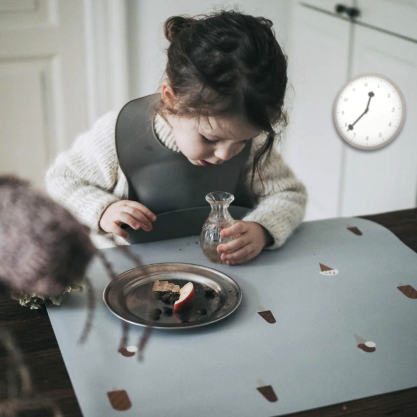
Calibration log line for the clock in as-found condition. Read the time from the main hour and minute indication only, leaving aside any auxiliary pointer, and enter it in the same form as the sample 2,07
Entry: 12,38
